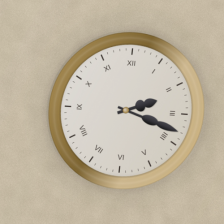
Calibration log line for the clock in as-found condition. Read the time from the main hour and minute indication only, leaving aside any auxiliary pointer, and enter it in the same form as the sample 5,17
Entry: 2,18
